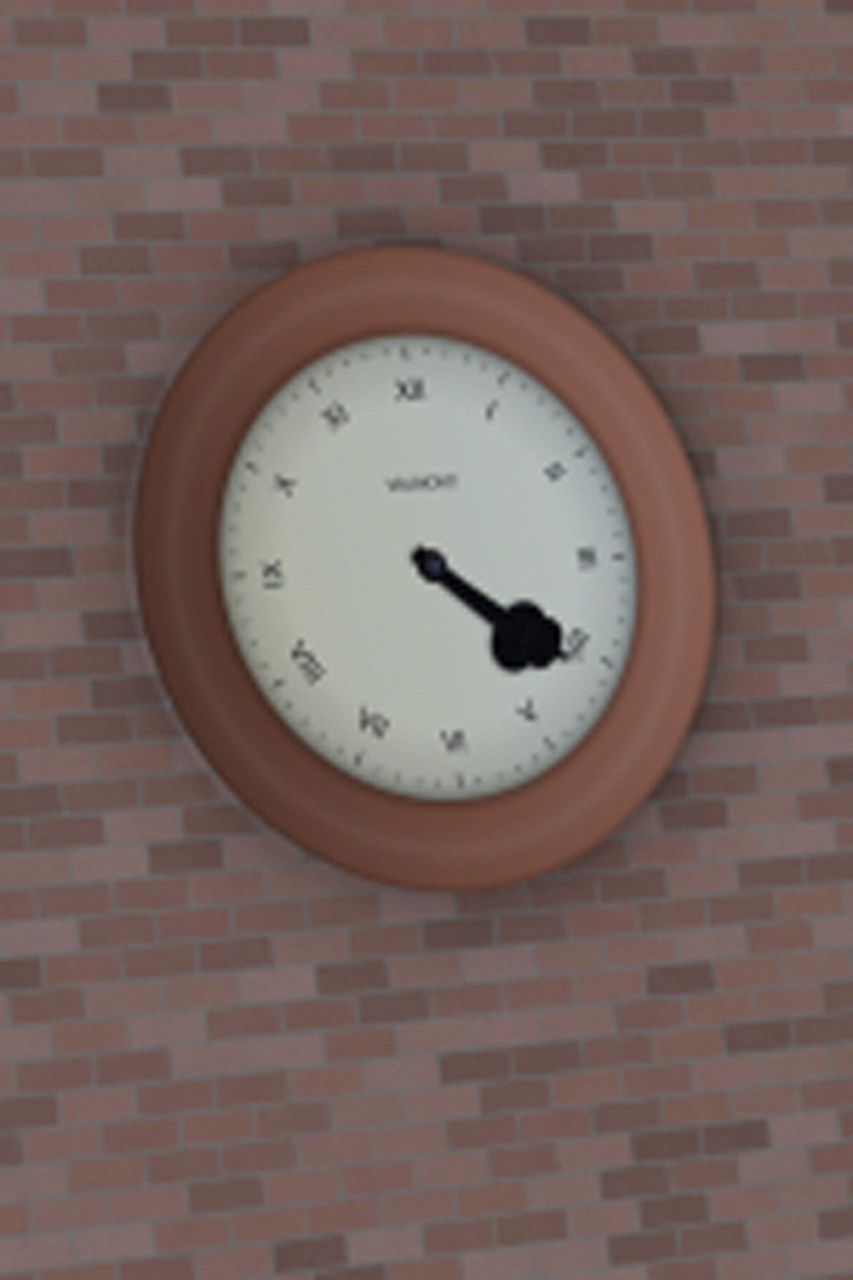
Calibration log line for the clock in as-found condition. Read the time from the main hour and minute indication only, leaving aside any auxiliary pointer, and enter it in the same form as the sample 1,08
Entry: 4,21
